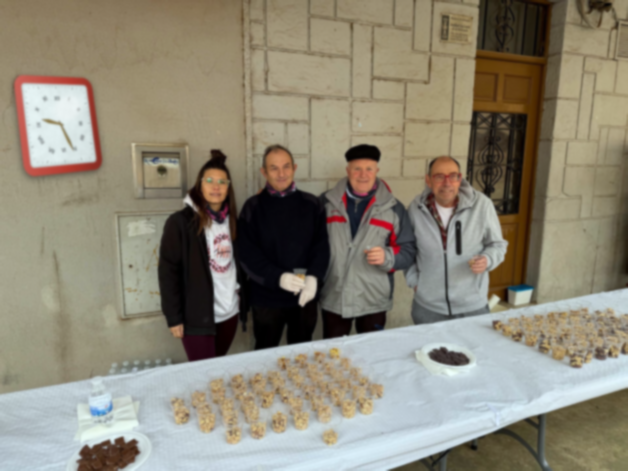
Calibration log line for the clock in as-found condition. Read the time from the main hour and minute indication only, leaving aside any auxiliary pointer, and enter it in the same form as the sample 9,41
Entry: 9,26
